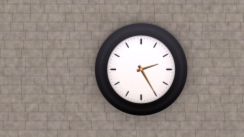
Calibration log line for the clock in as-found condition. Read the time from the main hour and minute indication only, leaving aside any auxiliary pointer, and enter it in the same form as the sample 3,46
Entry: 2,25
